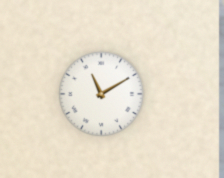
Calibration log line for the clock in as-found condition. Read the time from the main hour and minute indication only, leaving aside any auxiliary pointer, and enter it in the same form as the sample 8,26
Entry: 11,10
